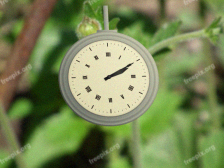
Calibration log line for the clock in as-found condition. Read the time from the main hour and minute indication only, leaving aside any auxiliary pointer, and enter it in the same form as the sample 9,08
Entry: 2,10
